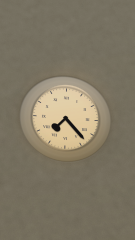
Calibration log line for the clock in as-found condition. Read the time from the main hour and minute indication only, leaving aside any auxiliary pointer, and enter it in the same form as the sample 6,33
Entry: 7,23
